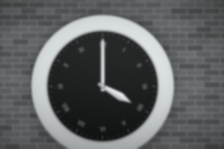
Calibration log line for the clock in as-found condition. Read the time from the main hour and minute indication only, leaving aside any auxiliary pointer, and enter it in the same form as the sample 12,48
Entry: 4,00
